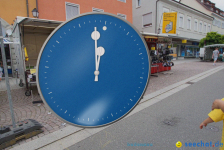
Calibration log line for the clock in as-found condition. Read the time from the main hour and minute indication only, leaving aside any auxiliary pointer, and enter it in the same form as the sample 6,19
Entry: 11,58
